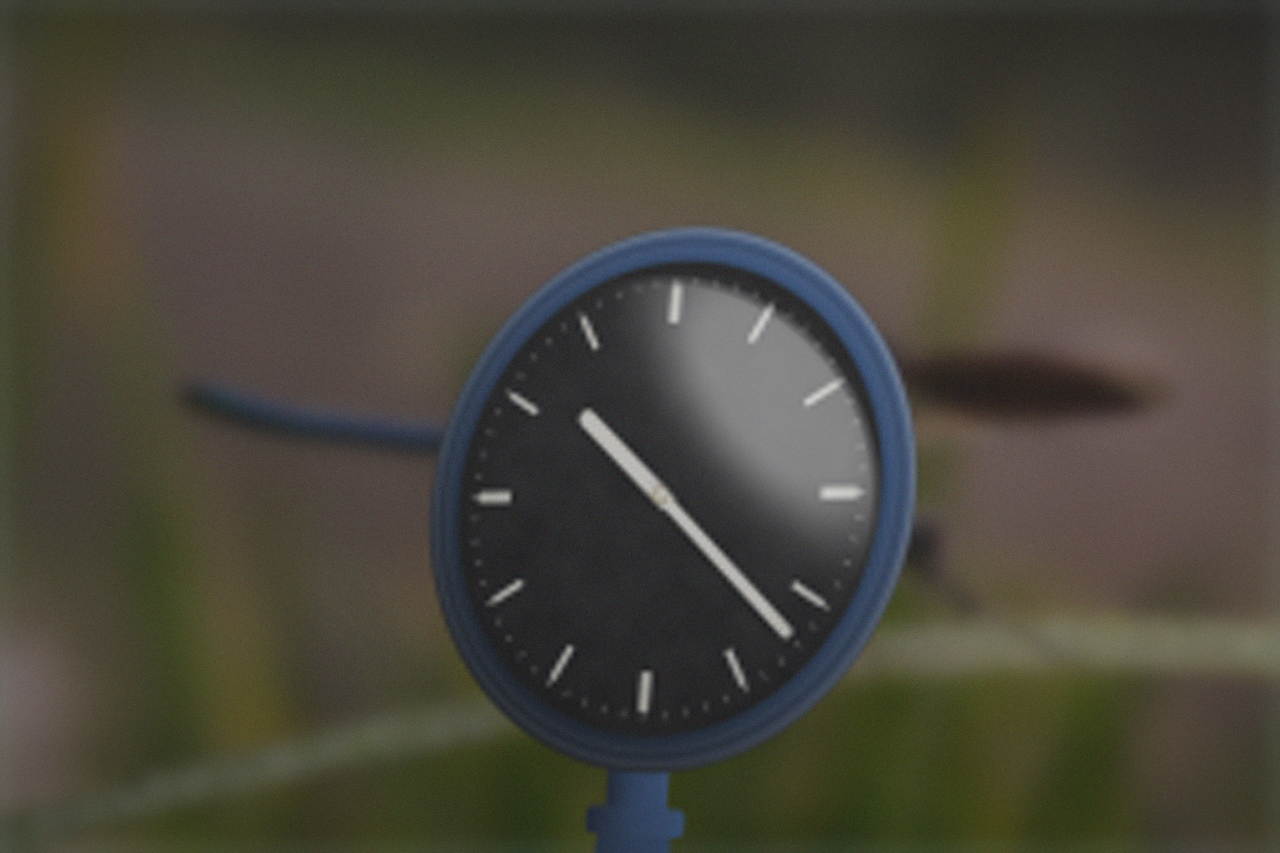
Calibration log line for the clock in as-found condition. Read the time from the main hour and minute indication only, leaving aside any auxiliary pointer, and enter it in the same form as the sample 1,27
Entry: 10,22
